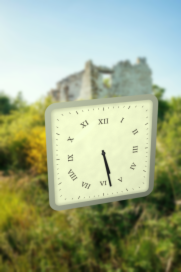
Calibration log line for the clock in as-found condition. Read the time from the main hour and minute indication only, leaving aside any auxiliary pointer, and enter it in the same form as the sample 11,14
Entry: 5,28
